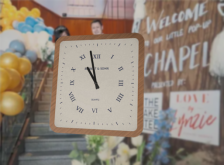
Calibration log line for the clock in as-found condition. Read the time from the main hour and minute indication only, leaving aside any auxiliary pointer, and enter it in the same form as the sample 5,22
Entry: 10,58
